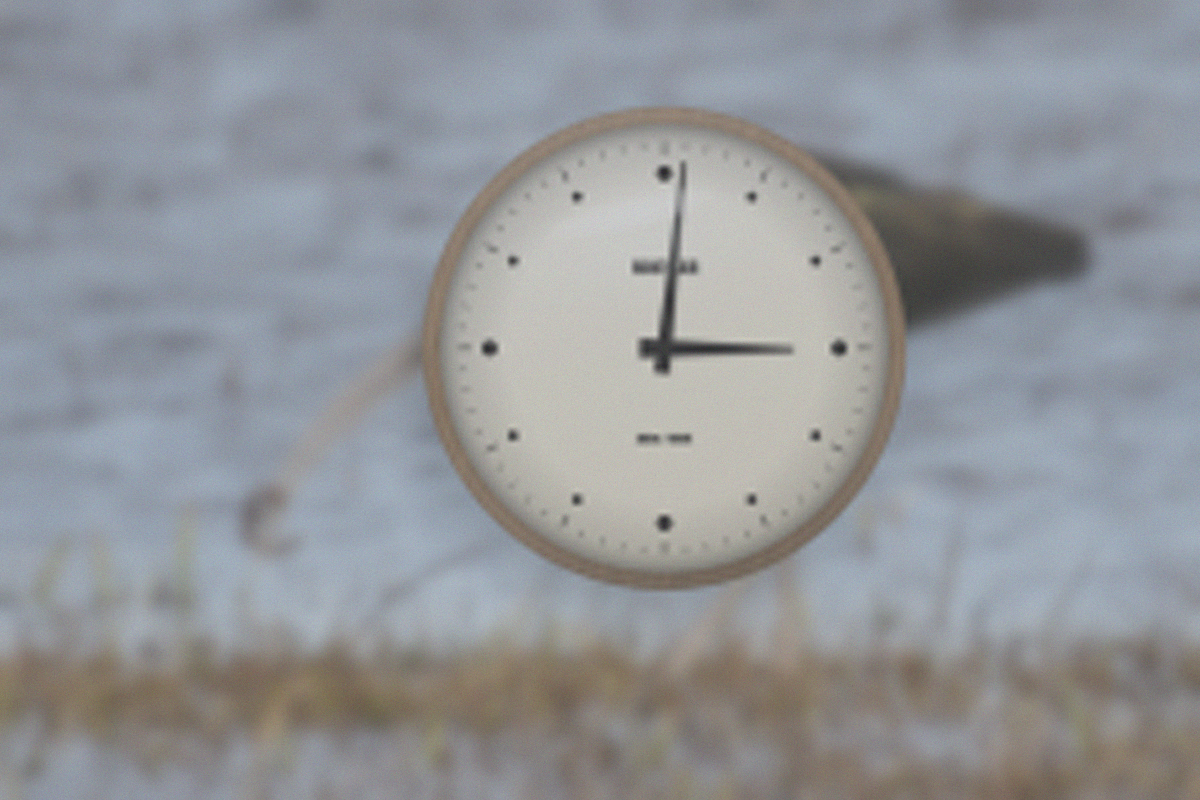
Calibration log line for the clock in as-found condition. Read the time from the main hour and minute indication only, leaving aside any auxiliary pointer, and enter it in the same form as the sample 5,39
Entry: 3,01
